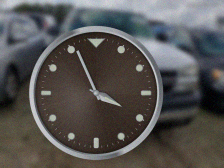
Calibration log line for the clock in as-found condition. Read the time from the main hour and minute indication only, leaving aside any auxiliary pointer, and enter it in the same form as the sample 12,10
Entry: 3,56
